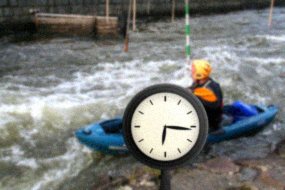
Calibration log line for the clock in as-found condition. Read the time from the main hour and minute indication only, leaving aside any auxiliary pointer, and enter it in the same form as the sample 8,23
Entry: 6,16
